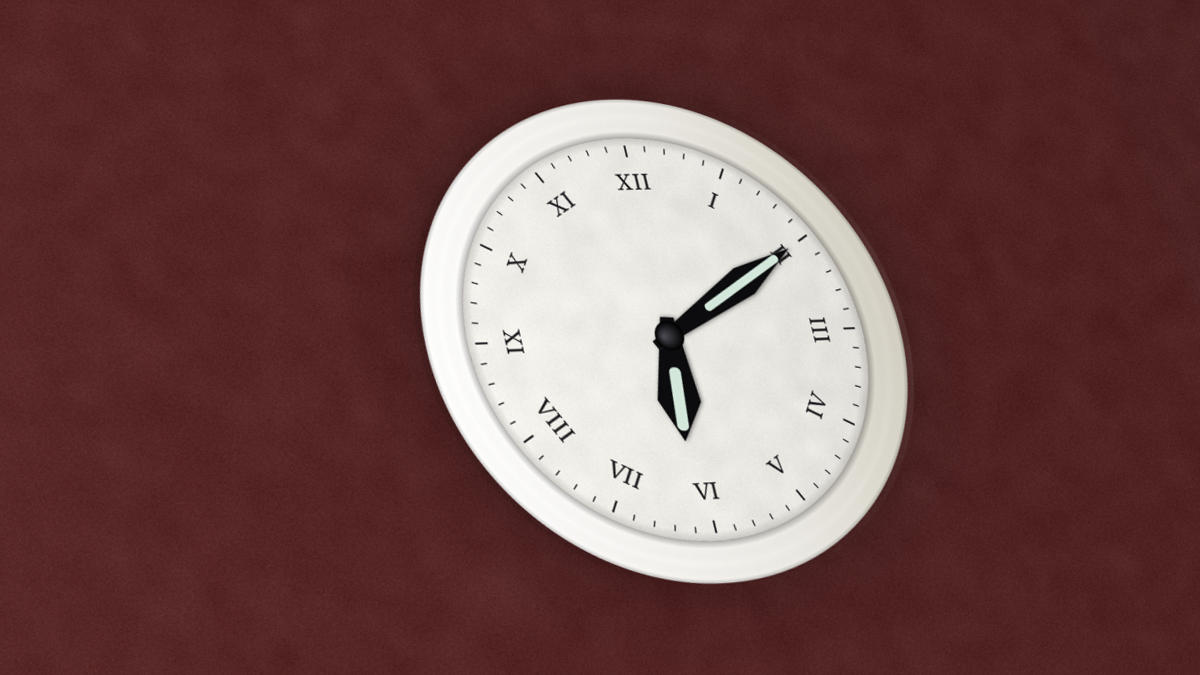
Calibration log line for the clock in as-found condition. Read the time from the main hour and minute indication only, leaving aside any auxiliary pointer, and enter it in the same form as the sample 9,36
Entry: 6,10
